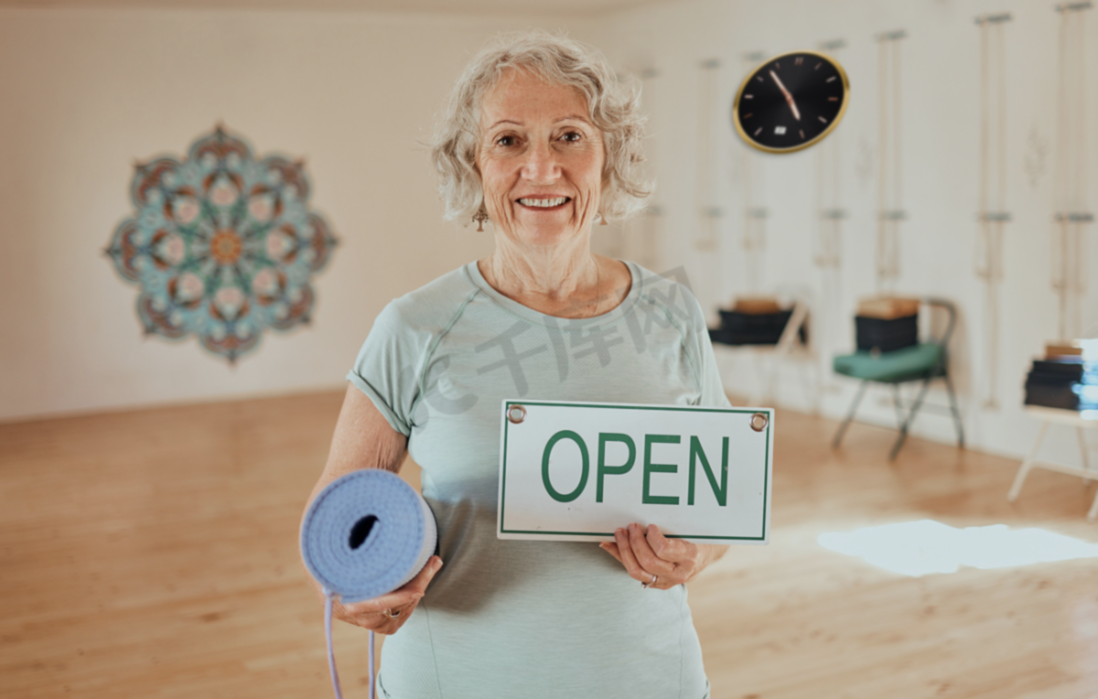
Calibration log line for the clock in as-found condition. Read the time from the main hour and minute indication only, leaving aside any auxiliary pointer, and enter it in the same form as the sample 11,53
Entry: 4,53
